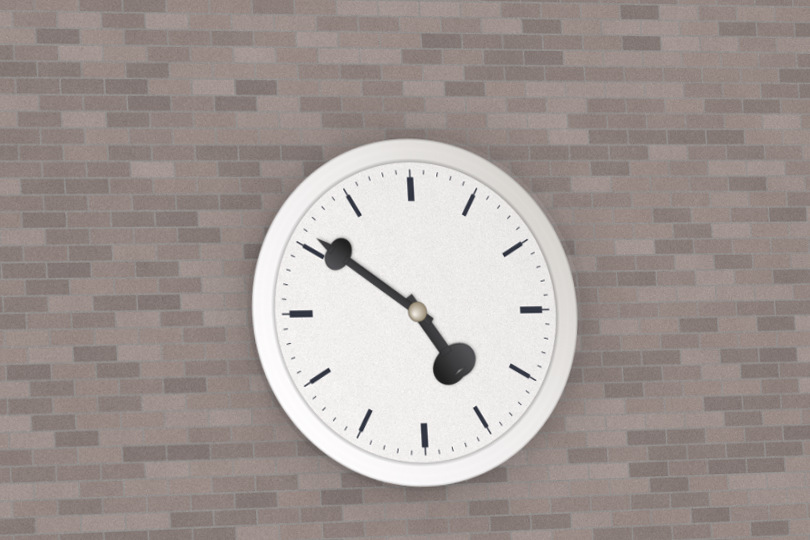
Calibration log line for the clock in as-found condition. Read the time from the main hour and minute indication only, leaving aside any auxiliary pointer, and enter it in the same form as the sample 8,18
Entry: 4,51
